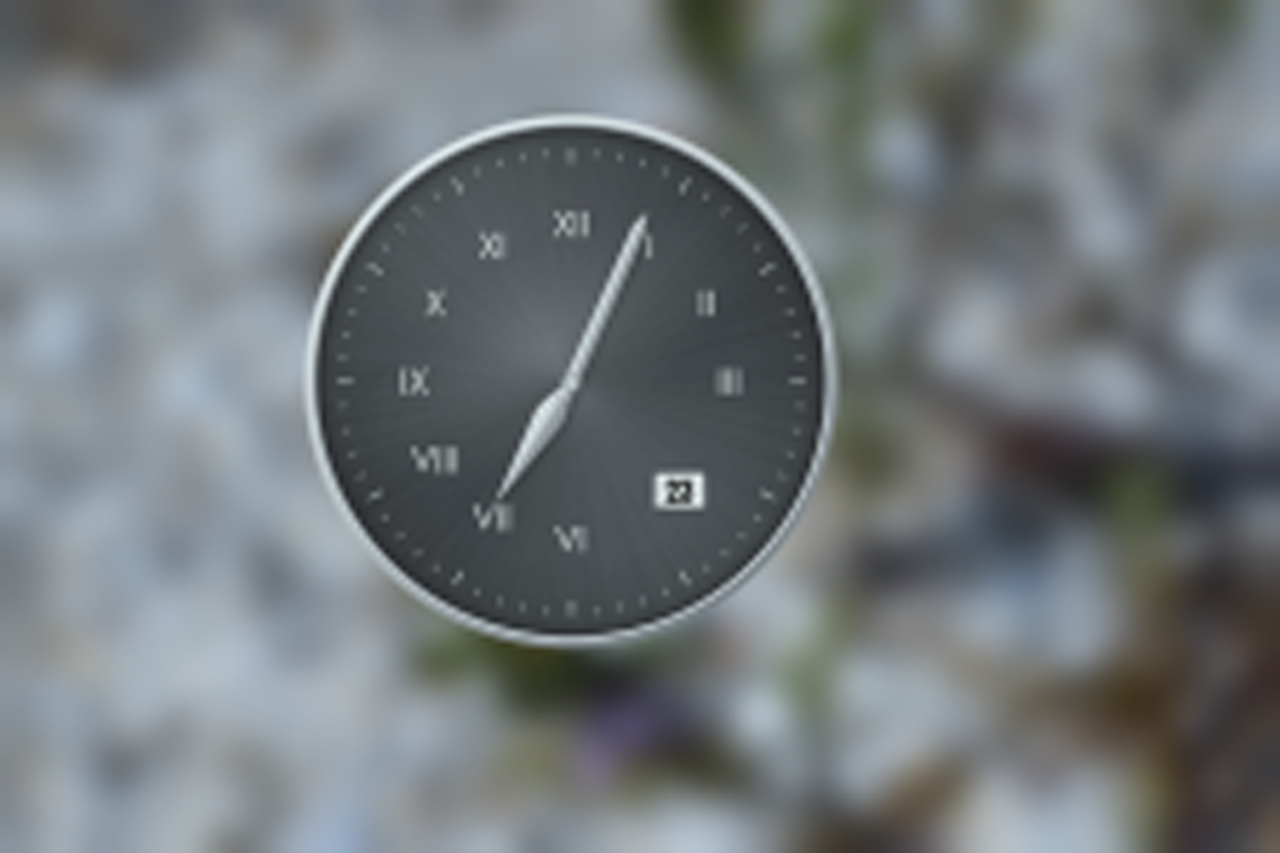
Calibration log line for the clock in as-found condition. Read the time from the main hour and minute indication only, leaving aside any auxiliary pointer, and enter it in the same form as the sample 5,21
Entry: 7,04
